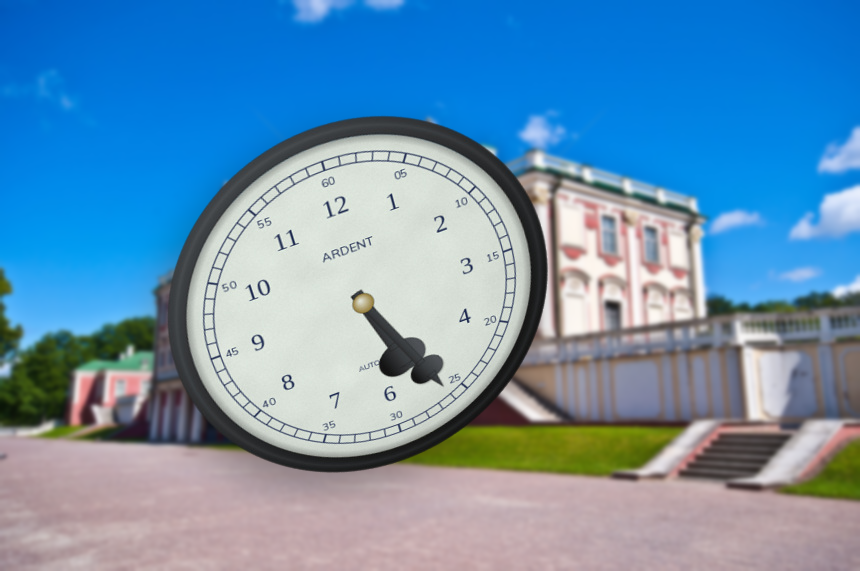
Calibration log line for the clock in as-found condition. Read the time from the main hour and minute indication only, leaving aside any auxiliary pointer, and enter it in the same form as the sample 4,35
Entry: 5,26
